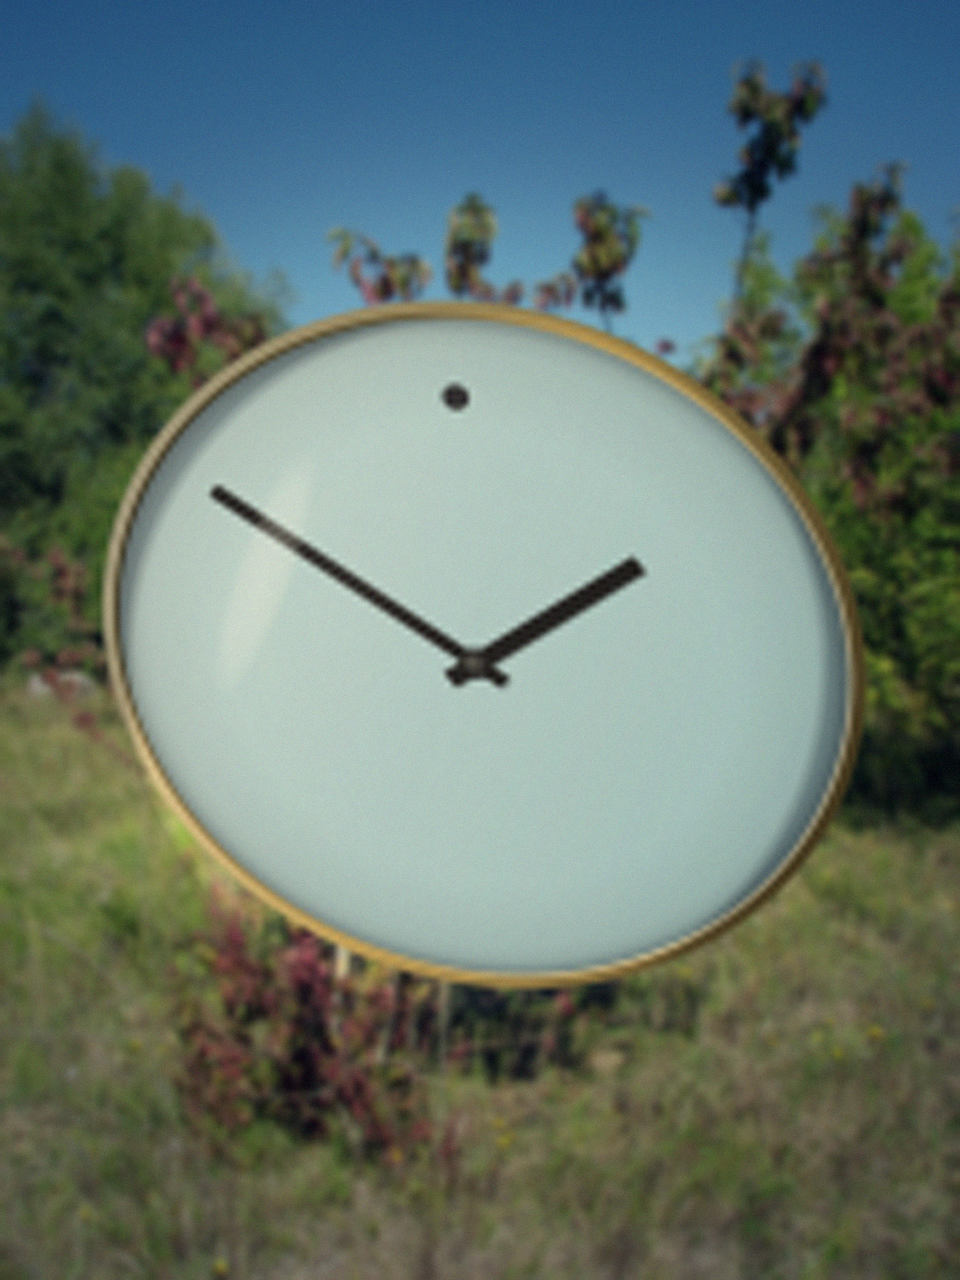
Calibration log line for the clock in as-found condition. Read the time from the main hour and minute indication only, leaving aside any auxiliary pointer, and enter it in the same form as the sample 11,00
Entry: 1,51
